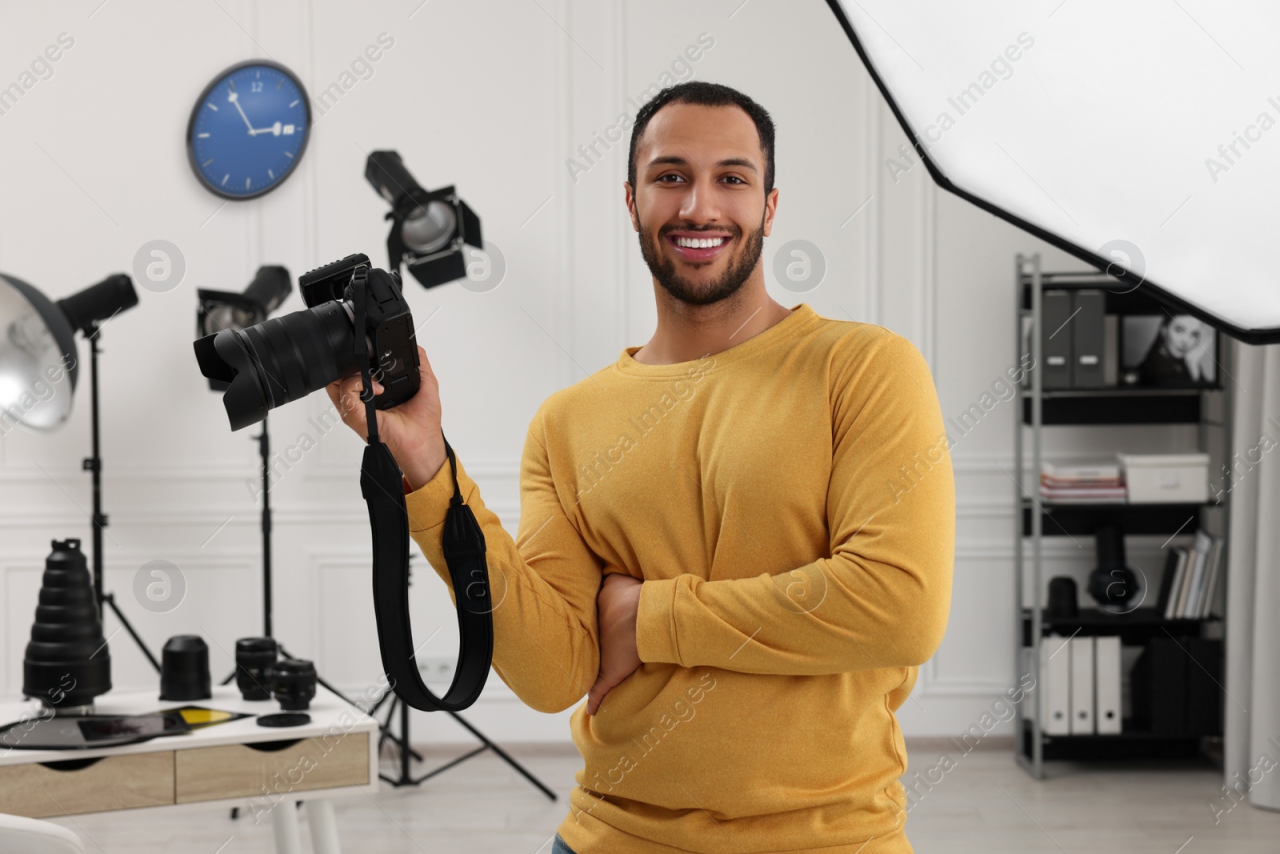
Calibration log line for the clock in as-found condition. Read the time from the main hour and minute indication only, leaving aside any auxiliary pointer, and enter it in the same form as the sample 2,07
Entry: 2,54
